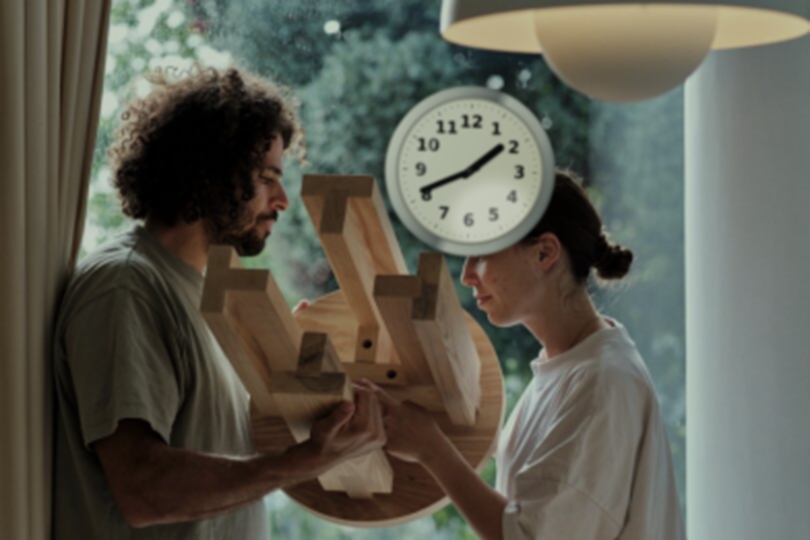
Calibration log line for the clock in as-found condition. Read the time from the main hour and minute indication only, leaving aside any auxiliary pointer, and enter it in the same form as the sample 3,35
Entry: 1,41
